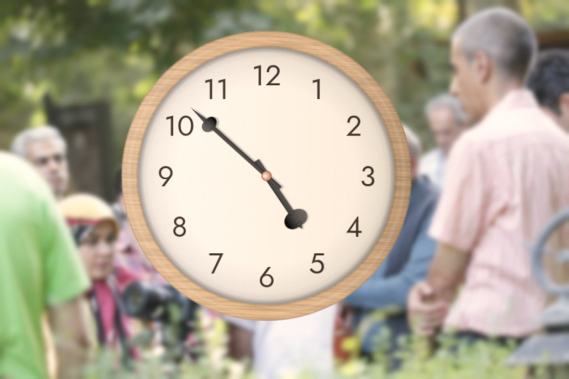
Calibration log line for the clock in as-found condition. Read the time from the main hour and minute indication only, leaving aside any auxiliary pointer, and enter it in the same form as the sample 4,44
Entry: 4,52
